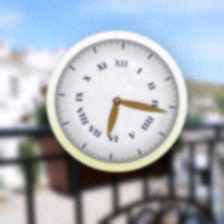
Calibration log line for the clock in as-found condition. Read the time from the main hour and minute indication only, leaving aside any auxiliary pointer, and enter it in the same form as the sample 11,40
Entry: 6,16
